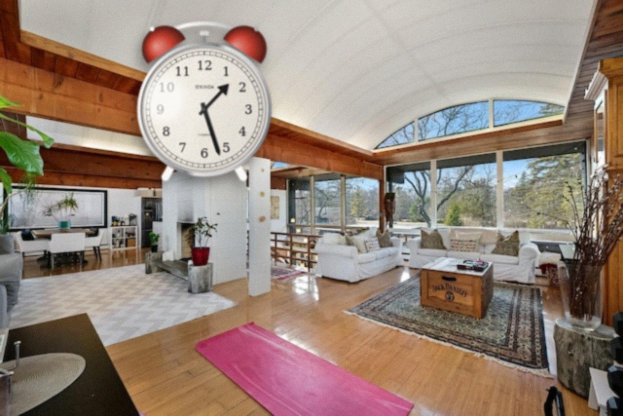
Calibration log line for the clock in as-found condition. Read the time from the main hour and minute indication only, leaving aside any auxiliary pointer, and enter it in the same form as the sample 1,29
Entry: 1,27
